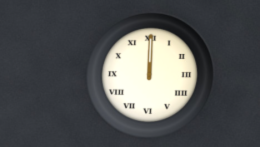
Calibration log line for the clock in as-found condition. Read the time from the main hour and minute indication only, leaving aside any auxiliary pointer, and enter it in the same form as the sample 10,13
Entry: 12,00
